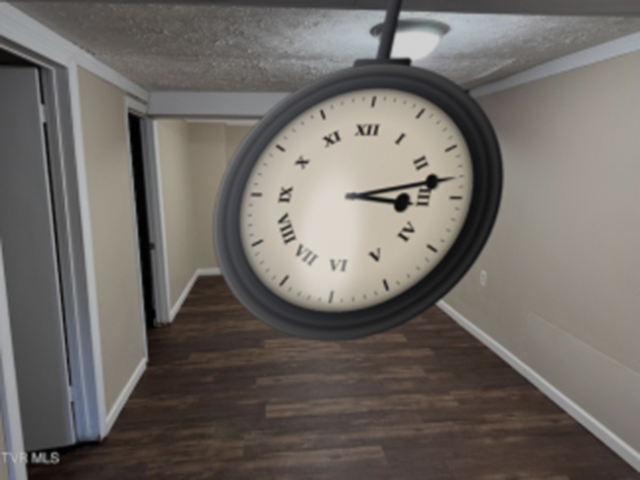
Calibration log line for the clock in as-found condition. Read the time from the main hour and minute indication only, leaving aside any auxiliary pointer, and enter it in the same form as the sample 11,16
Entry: 3,13
